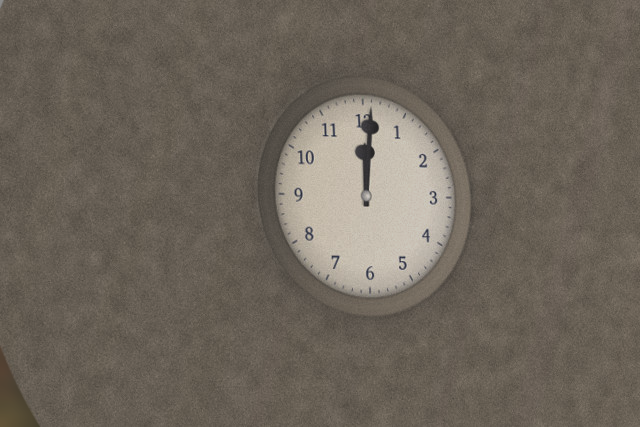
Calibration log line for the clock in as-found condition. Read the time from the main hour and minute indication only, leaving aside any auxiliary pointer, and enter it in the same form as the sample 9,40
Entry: 12,01
